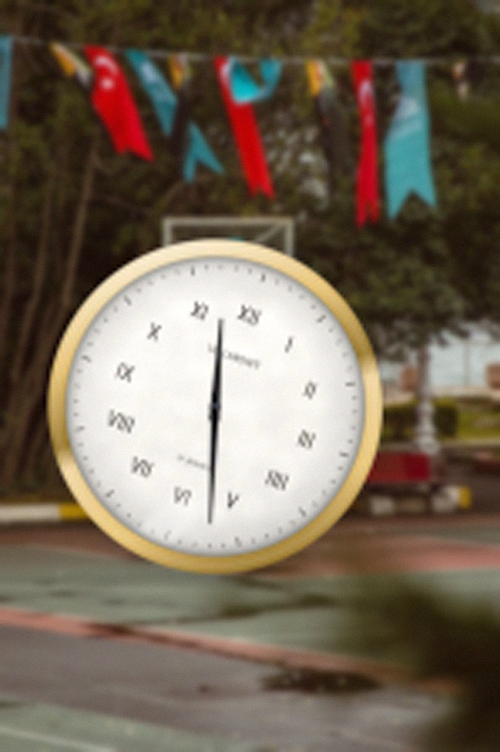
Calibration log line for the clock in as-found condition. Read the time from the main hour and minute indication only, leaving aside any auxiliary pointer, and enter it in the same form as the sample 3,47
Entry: 11,27
